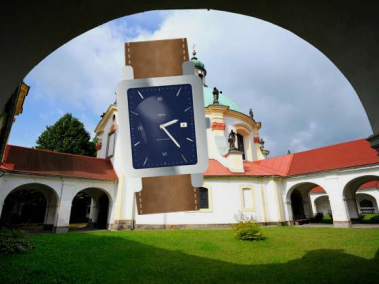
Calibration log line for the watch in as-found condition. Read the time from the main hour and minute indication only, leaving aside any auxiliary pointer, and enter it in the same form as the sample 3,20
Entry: 2,24
